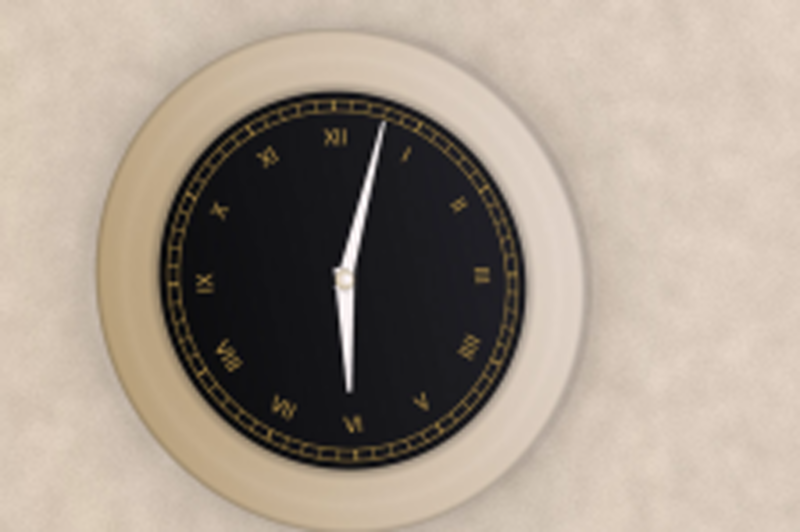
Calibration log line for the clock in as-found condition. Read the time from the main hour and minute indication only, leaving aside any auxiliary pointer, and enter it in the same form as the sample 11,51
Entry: 6,03
